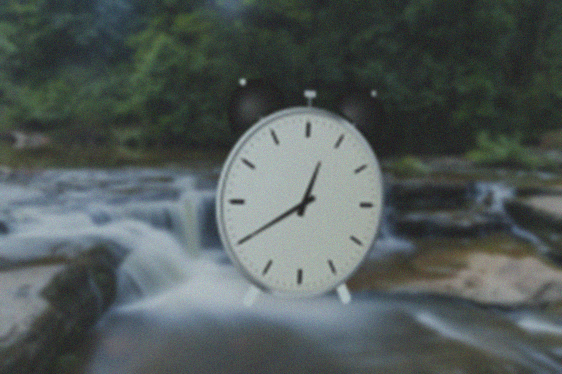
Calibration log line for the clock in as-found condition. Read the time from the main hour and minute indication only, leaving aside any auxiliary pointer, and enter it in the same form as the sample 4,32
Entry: 12,40
